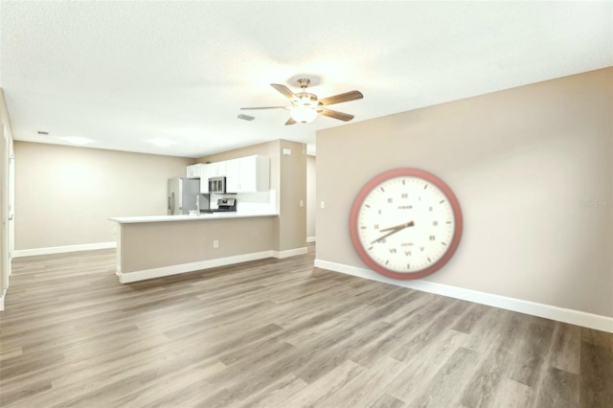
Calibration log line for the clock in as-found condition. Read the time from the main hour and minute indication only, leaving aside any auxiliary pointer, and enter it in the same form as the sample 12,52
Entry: 8,41
